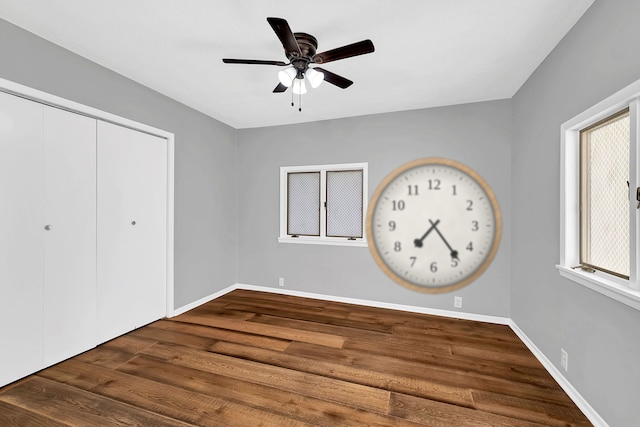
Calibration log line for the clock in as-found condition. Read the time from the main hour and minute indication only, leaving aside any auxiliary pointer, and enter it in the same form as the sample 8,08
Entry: 7,24
